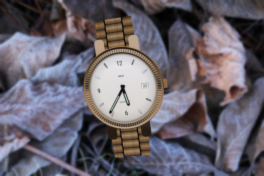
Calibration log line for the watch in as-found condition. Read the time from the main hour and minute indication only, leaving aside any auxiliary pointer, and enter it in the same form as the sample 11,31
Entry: 5,36
